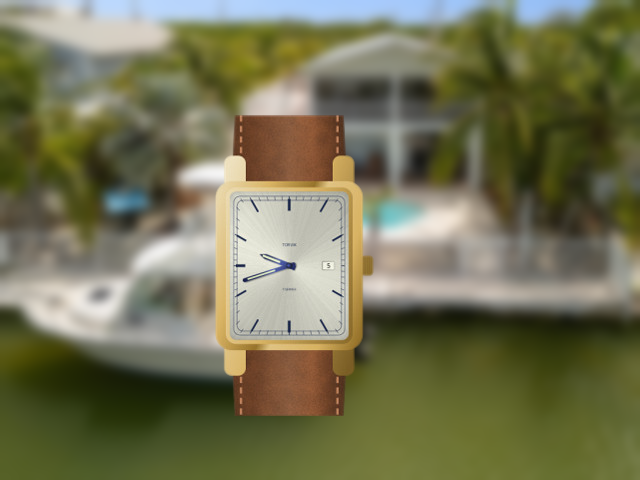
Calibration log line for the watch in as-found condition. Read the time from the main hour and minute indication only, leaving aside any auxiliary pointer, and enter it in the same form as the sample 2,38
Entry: 9,42
